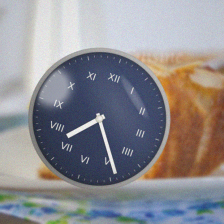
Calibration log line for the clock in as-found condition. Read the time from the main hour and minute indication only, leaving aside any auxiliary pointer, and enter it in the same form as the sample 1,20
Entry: 7,24
